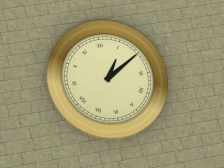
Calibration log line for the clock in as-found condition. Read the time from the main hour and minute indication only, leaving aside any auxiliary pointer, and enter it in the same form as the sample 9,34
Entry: 1,10
